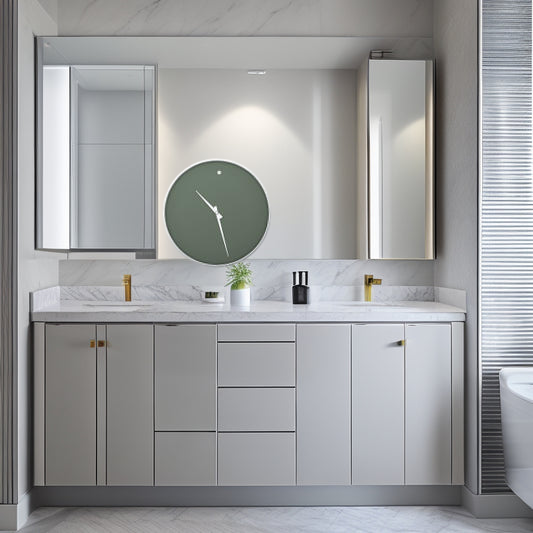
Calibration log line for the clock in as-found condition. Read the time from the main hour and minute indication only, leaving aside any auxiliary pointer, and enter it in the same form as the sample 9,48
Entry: 10,27
